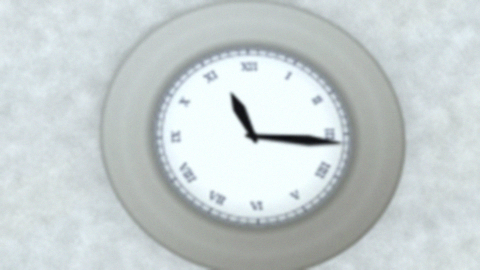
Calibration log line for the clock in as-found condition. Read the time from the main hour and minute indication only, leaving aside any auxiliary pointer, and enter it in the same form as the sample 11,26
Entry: 11,16
